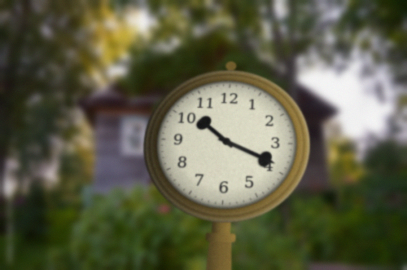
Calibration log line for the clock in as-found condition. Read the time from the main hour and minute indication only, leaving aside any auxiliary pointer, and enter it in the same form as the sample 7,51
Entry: 10,19
